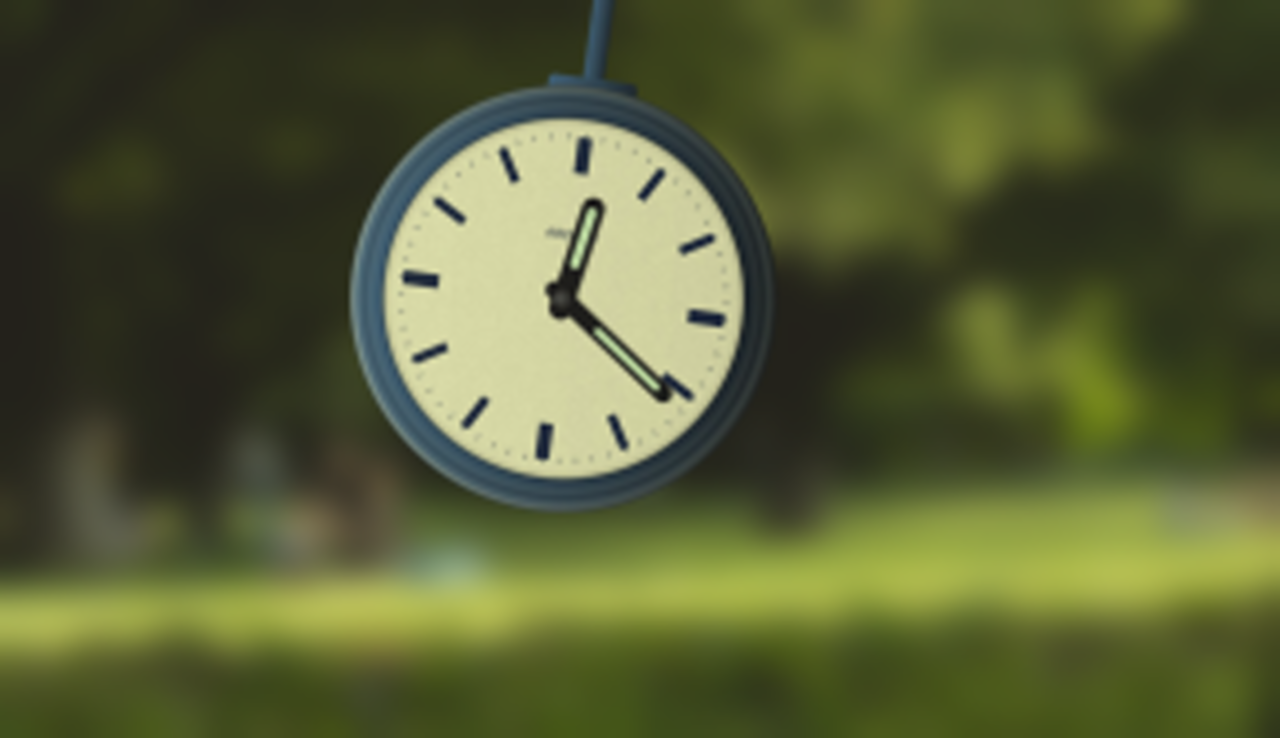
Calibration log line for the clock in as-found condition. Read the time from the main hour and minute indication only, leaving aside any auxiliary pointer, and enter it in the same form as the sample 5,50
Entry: 12,21
